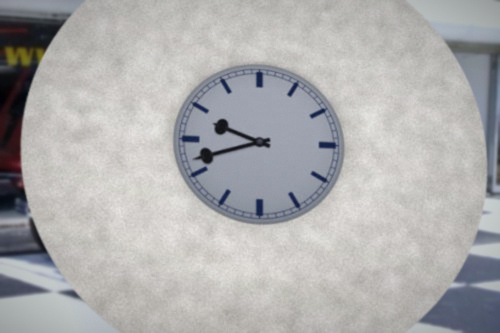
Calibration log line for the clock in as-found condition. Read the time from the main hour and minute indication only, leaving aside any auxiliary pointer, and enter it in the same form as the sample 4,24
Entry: 9,42
